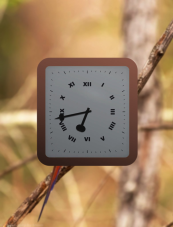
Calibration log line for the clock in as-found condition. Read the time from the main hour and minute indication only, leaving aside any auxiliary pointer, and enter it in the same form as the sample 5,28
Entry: 6,43
